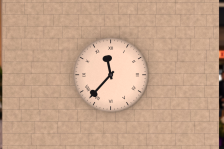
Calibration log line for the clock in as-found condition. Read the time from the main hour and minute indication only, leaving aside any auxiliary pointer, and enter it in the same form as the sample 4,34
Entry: 11,37
